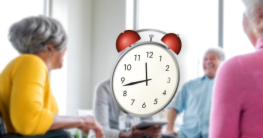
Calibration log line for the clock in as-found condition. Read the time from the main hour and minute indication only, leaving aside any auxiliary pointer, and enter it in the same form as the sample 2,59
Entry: 11,43
